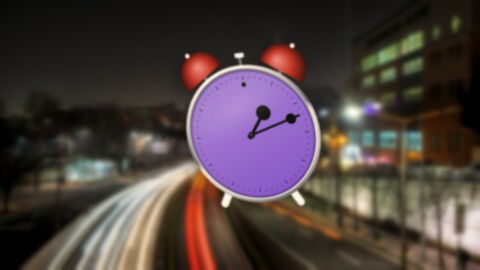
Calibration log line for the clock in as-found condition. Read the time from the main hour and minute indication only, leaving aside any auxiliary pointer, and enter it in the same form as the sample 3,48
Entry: 1,12
